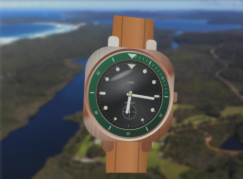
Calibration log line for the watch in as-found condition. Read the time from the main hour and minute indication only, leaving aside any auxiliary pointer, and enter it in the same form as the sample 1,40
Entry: 6,16
